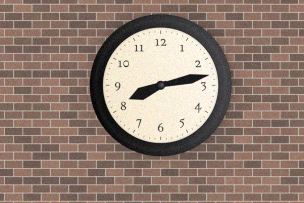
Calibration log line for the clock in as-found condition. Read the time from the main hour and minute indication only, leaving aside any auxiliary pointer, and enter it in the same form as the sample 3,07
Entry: 8,13
